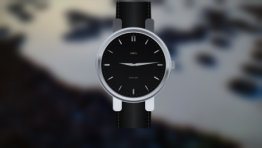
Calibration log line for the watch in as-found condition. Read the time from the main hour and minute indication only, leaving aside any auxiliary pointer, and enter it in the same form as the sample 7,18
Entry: 9,14
